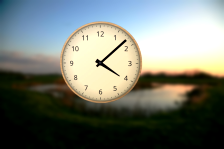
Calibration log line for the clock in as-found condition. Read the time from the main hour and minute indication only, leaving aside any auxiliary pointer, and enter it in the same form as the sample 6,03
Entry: 4,08
